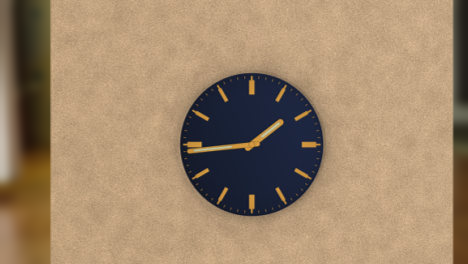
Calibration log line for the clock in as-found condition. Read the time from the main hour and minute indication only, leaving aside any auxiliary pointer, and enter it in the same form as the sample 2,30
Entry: 1,44
